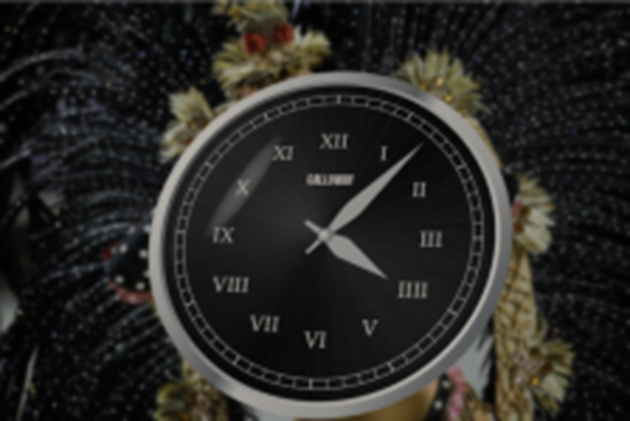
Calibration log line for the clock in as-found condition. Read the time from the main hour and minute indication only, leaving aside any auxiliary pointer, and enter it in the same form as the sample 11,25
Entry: 4,07
